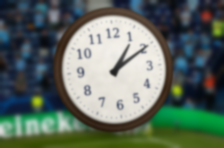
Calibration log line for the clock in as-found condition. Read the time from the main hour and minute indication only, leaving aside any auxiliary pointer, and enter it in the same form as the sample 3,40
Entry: 1,10
